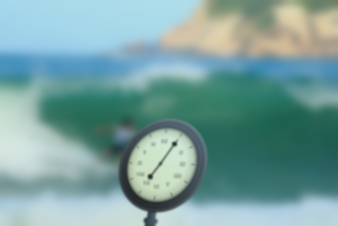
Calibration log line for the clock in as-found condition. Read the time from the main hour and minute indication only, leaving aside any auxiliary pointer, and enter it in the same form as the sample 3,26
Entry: 7,05
